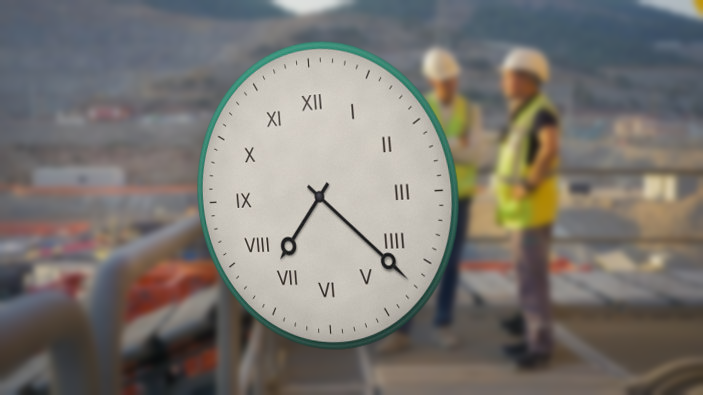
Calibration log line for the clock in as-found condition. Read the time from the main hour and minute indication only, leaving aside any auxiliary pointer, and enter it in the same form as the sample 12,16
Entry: 7,22
